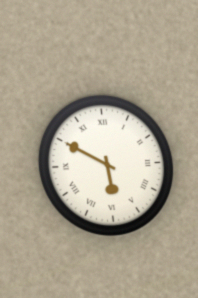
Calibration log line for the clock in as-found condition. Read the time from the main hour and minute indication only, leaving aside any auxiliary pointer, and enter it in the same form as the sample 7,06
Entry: 5,50
